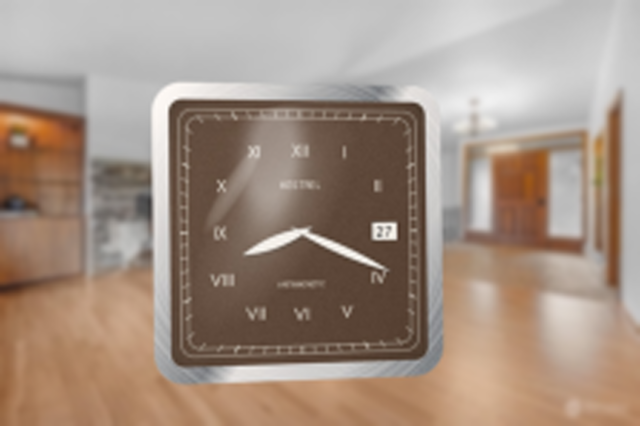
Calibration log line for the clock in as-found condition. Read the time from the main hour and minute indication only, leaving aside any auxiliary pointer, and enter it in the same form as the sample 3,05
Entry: 8,19
